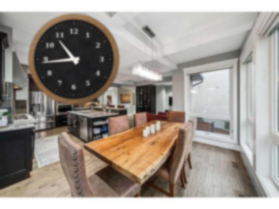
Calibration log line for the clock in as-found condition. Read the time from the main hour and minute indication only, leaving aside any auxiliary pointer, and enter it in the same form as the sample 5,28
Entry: 10,44
